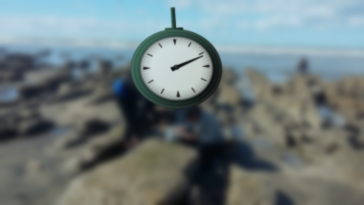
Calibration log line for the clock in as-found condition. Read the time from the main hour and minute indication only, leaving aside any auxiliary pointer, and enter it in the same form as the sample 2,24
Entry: 2,11
